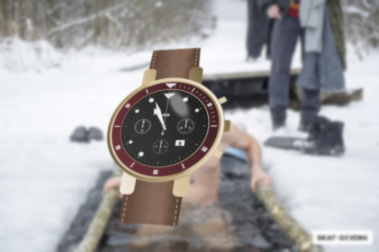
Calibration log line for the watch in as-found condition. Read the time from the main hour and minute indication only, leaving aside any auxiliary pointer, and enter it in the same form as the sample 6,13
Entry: 10,56
